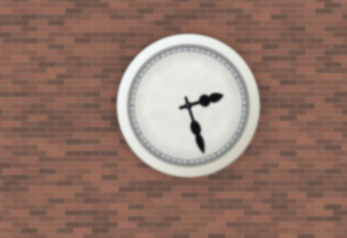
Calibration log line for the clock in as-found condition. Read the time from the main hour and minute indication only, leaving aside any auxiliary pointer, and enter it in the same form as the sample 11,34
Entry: 2,27
